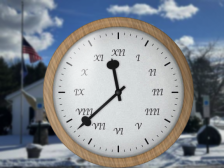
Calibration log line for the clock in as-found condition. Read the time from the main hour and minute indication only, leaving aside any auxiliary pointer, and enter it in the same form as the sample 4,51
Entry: 11,38
